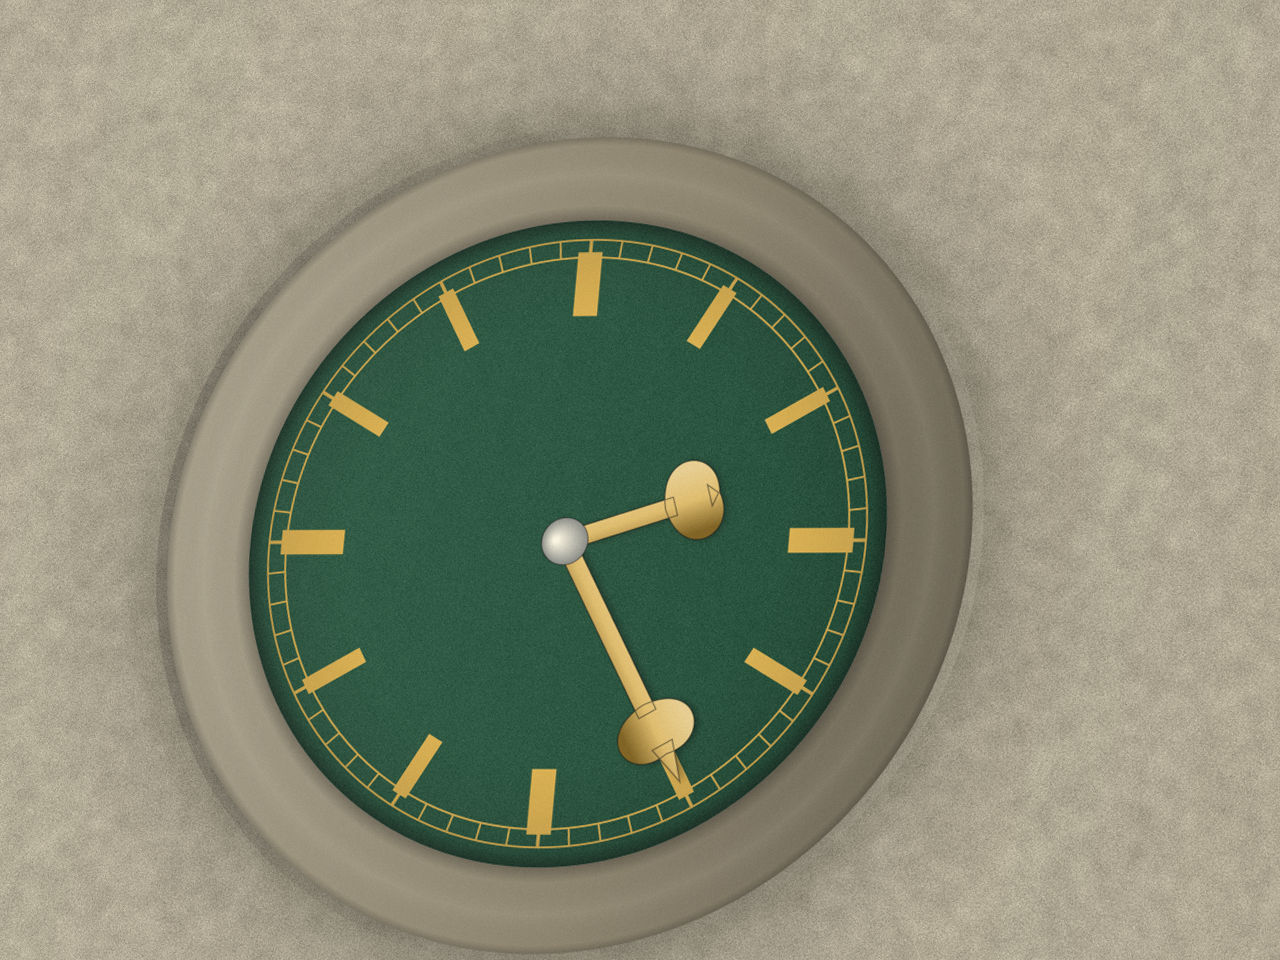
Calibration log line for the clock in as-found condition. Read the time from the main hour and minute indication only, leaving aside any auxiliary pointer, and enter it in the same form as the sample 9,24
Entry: 2,25
